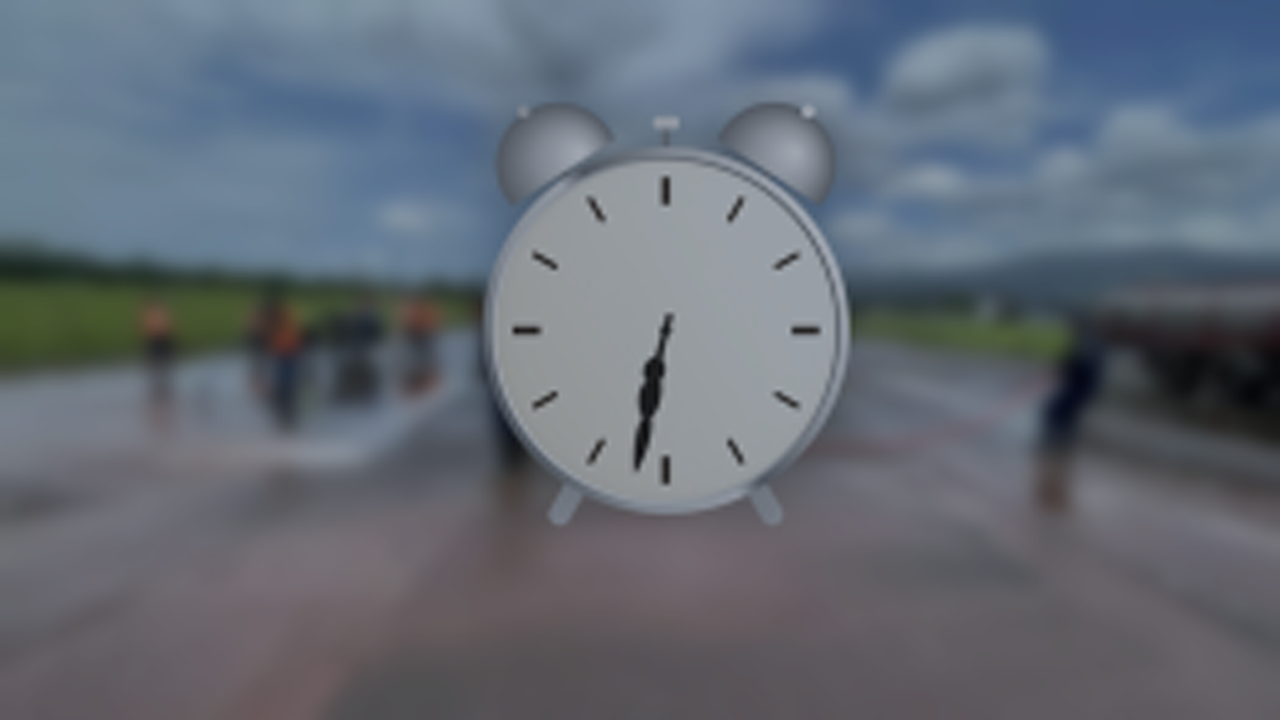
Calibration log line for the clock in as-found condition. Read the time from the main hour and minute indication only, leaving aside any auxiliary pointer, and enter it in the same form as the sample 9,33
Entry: 6,32
